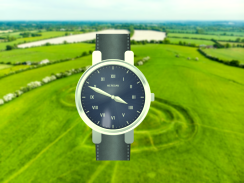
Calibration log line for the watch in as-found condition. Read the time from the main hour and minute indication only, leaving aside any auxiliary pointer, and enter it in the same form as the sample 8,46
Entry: 3,49
